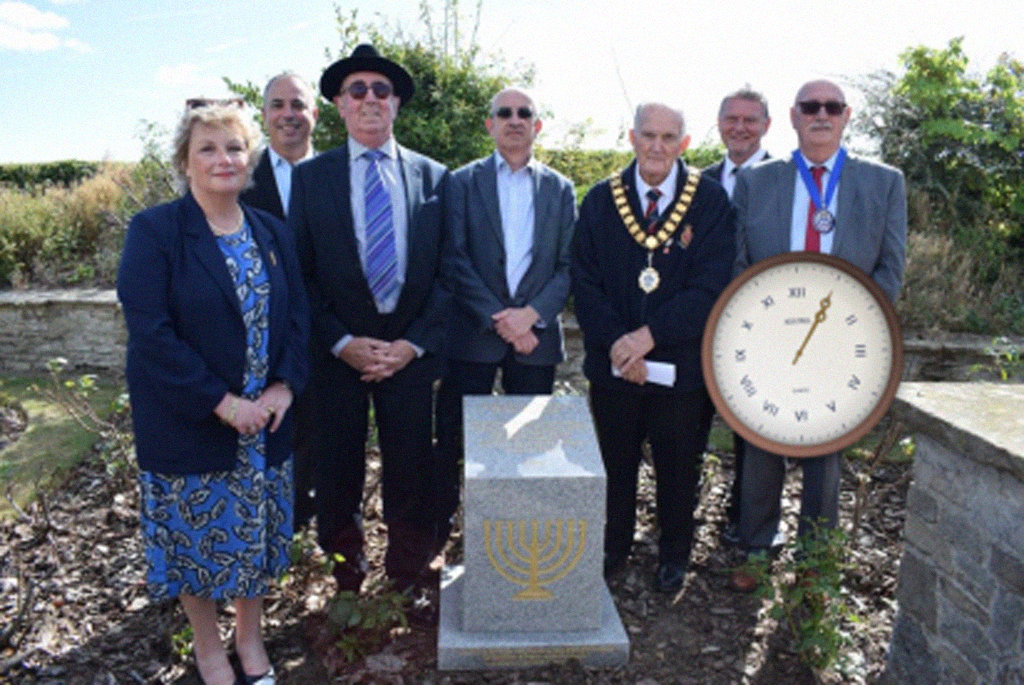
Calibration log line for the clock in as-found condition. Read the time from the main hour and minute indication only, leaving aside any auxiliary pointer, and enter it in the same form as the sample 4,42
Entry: 1,05
